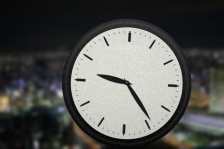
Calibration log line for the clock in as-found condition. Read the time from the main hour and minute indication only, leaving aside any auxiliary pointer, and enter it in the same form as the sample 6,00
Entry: 9,24
